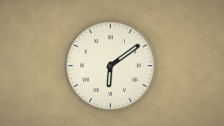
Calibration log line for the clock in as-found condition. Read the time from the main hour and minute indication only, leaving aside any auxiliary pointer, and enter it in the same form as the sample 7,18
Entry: 6,09
